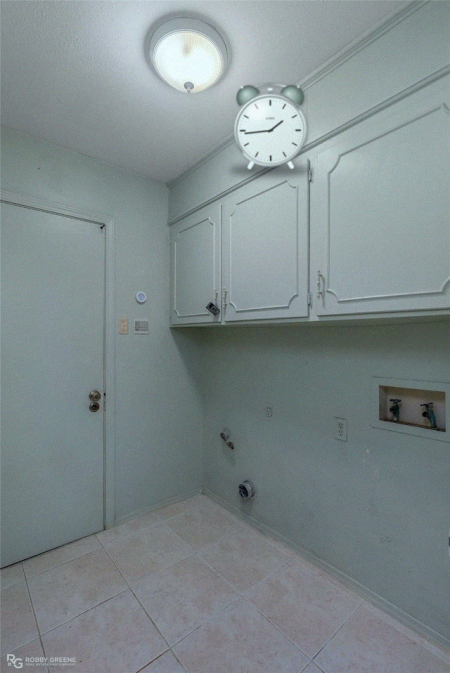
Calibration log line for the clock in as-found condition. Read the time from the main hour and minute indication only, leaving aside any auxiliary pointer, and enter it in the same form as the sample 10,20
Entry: 1,44
